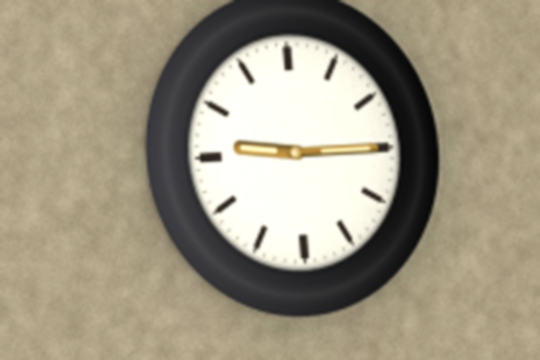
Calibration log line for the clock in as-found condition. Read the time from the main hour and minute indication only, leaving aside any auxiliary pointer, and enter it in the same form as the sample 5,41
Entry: 9,15
